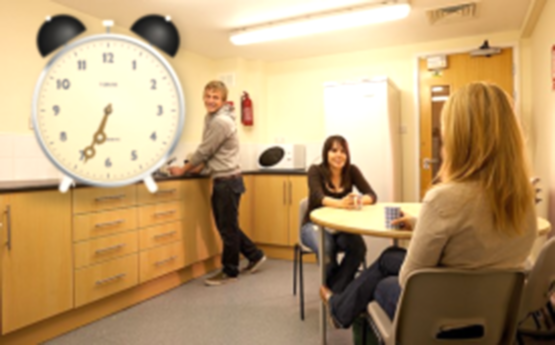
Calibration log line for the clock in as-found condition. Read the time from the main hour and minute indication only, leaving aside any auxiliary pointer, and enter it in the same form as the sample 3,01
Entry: 6,34
